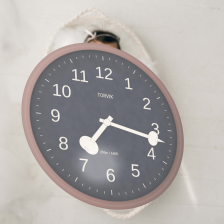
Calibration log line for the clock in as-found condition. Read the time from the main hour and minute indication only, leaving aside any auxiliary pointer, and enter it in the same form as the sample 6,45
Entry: 7,17
